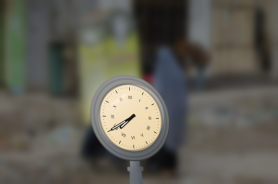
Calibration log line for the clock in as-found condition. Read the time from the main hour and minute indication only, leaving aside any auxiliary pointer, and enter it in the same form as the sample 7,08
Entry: 7,40
